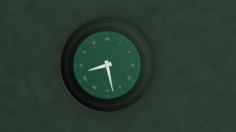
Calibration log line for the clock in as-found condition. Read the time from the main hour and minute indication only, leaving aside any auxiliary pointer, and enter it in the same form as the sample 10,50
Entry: 8,28
